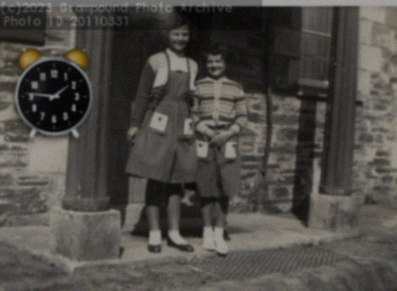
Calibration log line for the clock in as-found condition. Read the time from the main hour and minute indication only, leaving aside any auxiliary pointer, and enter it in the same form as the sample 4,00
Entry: 1,46
